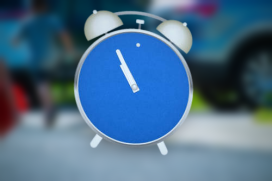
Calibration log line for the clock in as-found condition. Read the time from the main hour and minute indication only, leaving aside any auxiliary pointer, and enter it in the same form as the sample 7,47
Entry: 10,55
